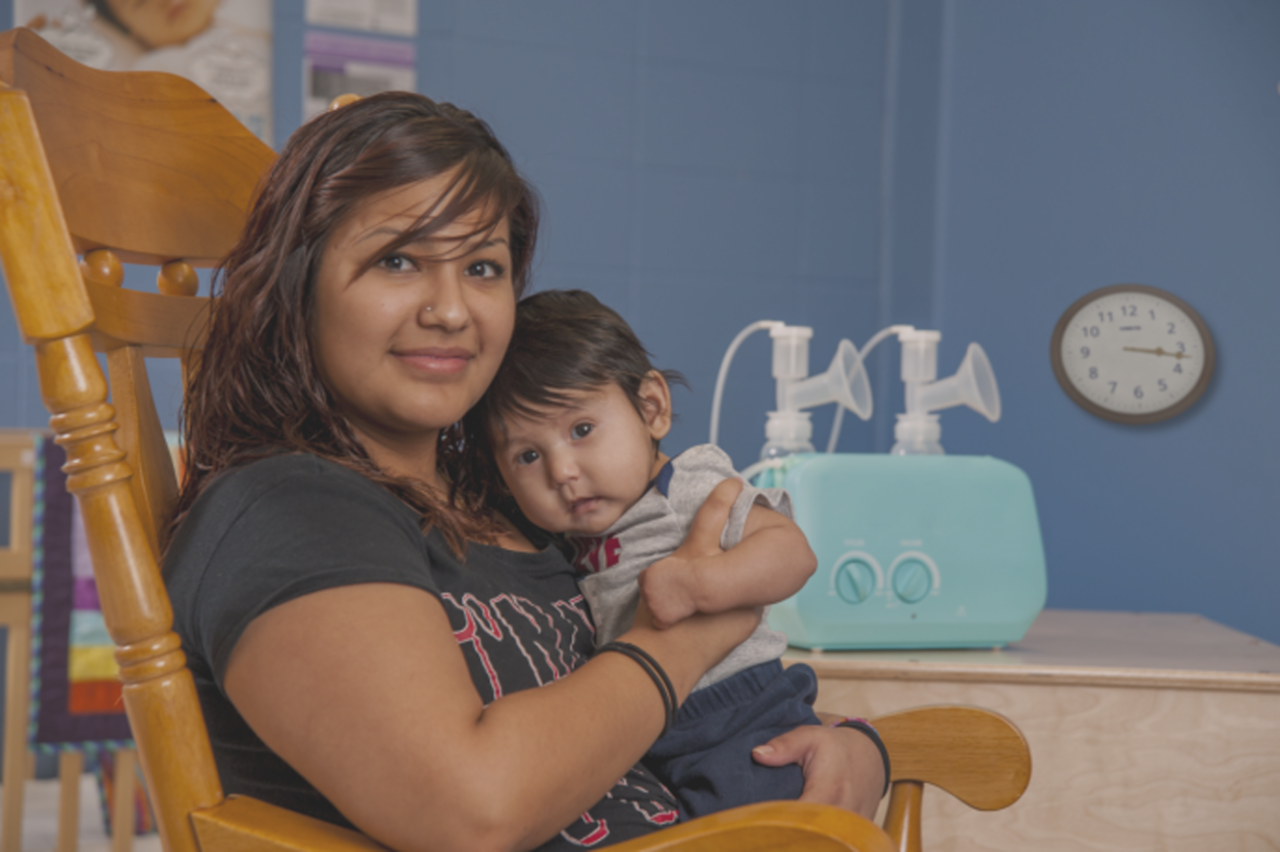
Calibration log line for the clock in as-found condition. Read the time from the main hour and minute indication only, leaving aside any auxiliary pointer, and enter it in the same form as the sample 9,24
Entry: 3,17
